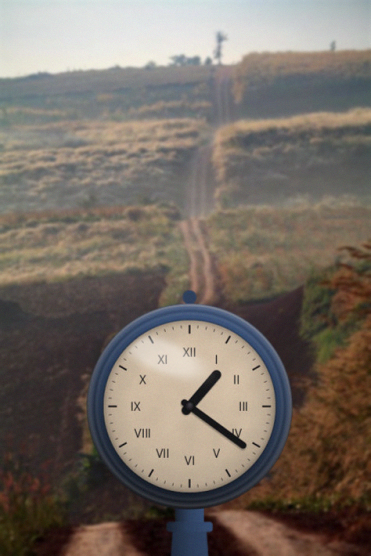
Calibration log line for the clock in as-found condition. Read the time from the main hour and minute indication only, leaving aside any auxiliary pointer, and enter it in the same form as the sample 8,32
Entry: 1,21
